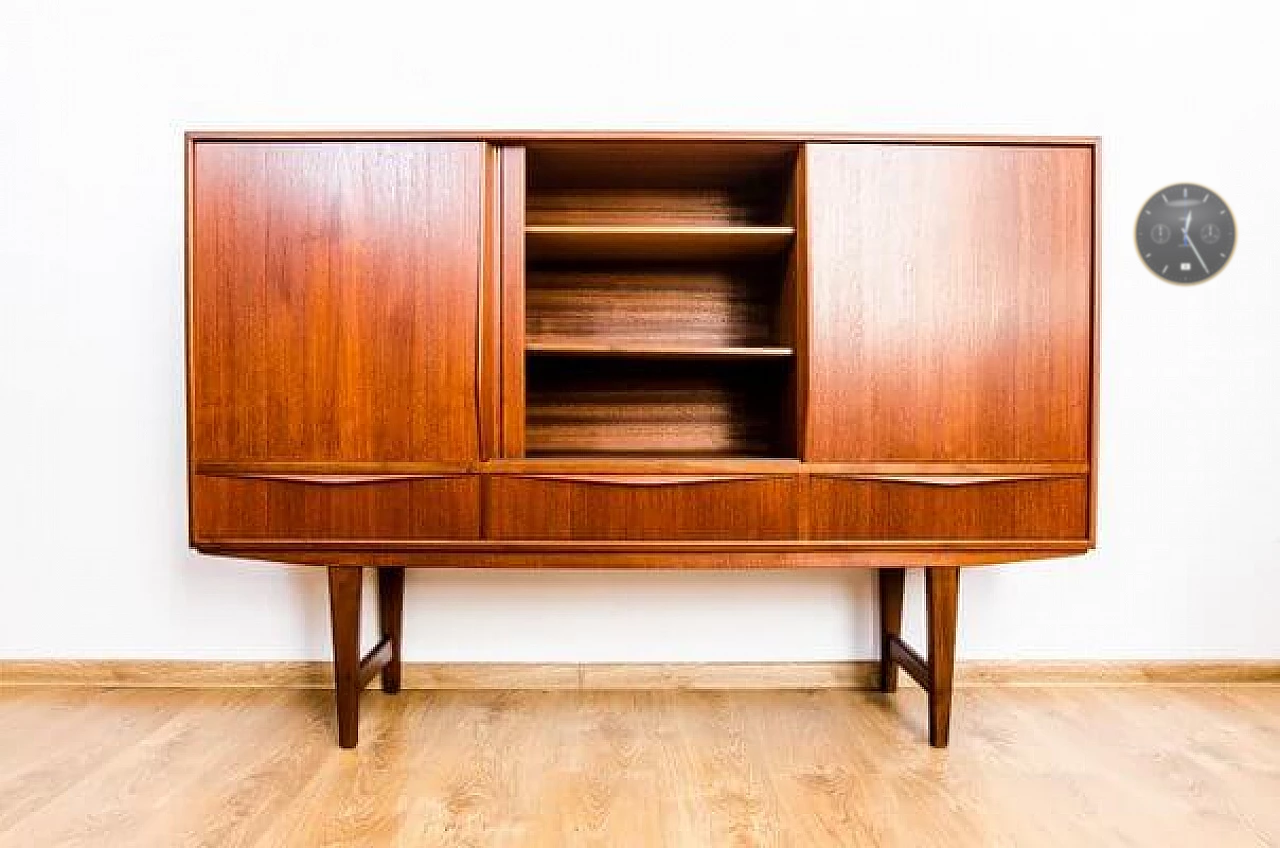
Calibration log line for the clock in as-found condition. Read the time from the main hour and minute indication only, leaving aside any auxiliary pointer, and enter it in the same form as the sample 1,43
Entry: 12,25
